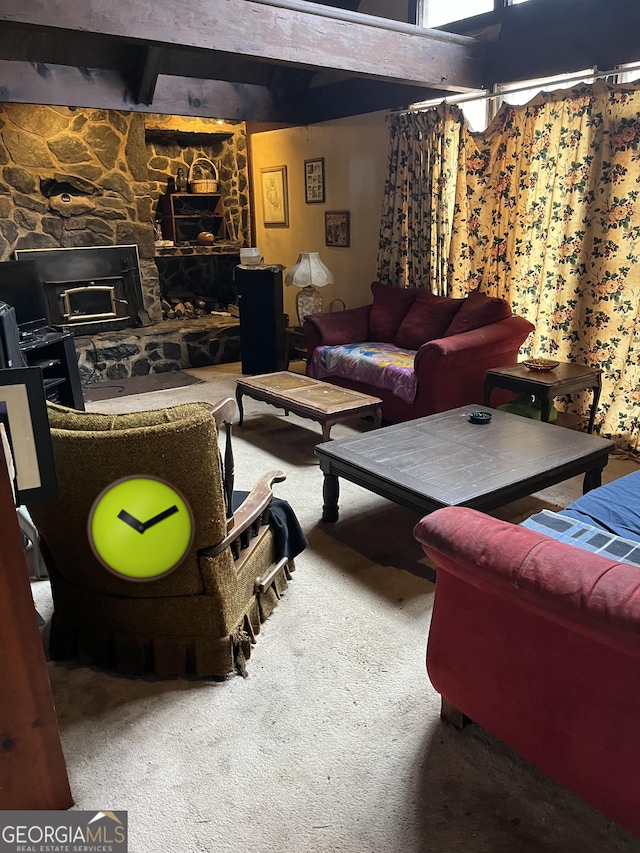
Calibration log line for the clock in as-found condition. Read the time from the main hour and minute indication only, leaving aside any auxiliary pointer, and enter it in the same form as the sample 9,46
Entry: 10,10
